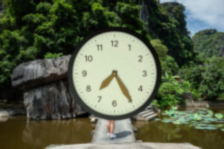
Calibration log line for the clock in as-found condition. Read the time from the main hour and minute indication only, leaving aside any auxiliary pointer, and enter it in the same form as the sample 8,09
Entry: 7,25
